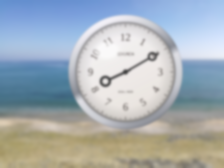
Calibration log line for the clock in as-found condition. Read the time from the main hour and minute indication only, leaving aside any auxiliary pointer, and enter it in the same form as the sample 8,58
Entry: 8,10
